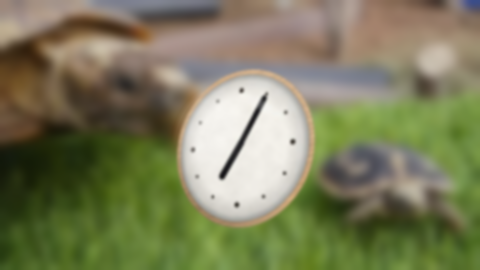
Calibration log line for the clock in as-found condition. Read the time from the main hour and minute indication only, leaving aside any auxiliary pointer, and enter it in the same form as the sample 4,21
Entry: 7,05
